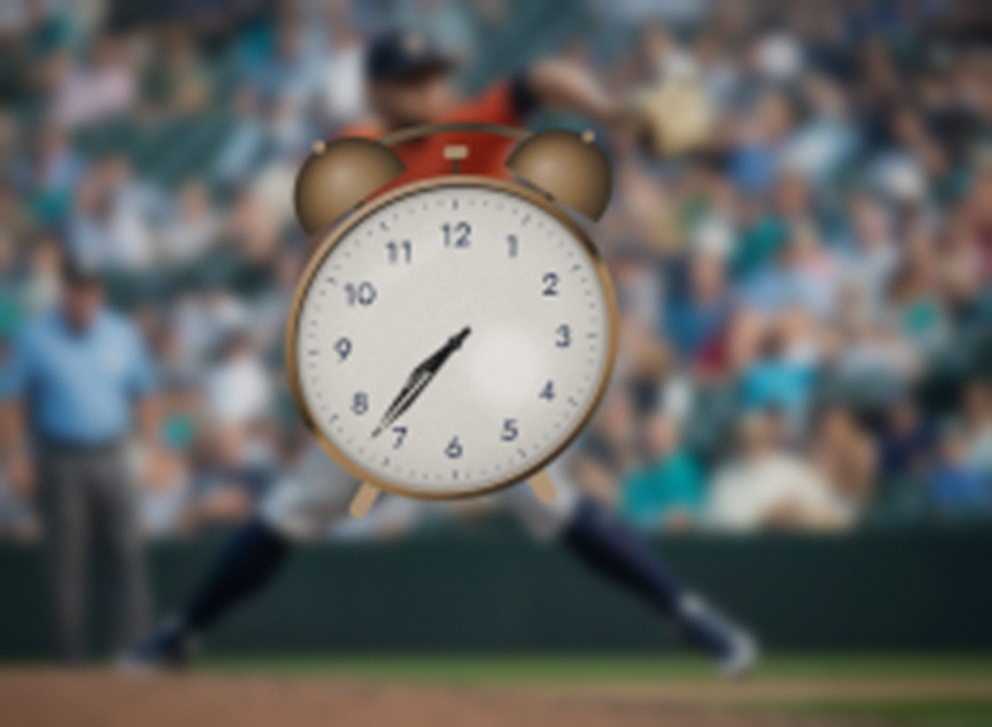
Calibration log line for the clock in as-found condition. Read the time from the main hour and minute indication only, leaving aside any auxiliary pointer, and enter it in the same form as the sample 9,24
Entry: 7,37
